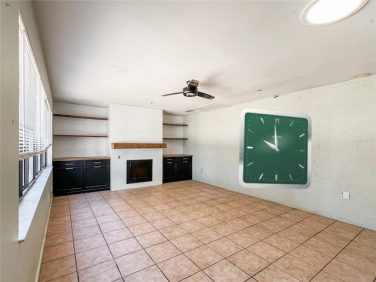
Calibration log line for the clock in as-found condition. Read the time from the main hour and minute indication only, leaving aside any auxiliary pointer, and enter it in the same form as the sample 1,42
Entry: 9,59
